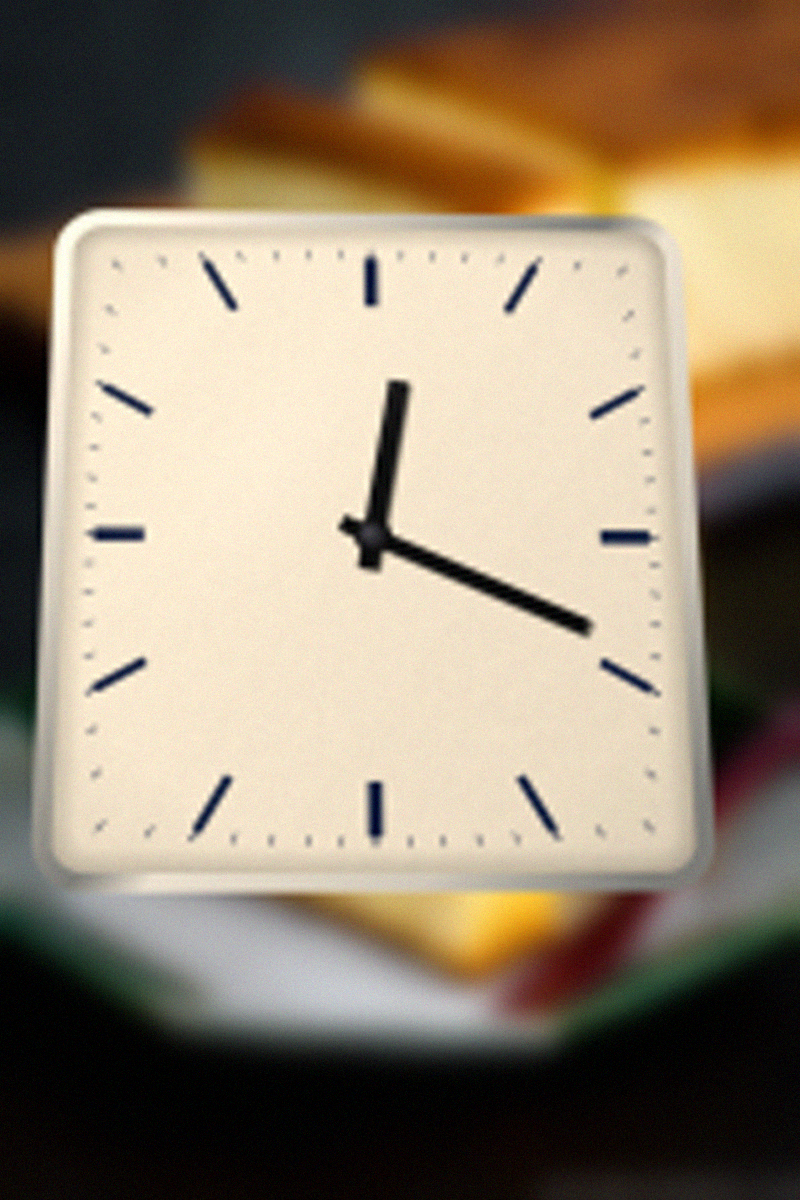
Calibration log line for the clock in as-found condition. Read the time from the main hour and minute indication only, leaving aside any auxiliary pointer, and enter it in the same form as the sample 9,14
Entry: 12,19
